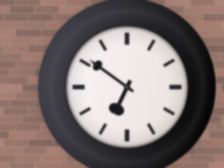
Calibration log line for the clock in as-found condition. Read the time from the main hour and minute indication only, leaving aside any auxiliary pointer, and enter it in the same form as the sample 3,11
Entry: 6,51
